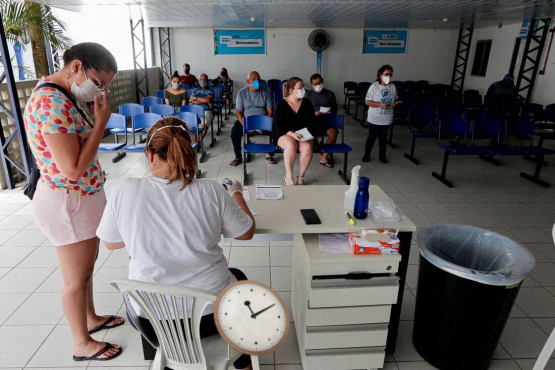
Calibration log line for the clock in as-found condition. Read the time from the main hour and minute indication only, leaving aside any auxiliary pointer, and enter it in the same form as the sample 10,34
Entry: 11,10
